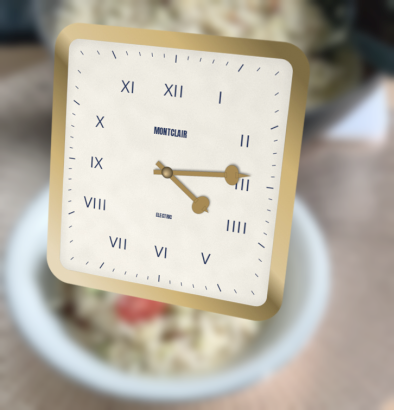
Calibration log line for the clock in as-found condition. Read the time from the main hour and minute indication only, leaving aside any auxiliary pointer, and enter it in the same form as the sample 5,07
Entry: 4,14
